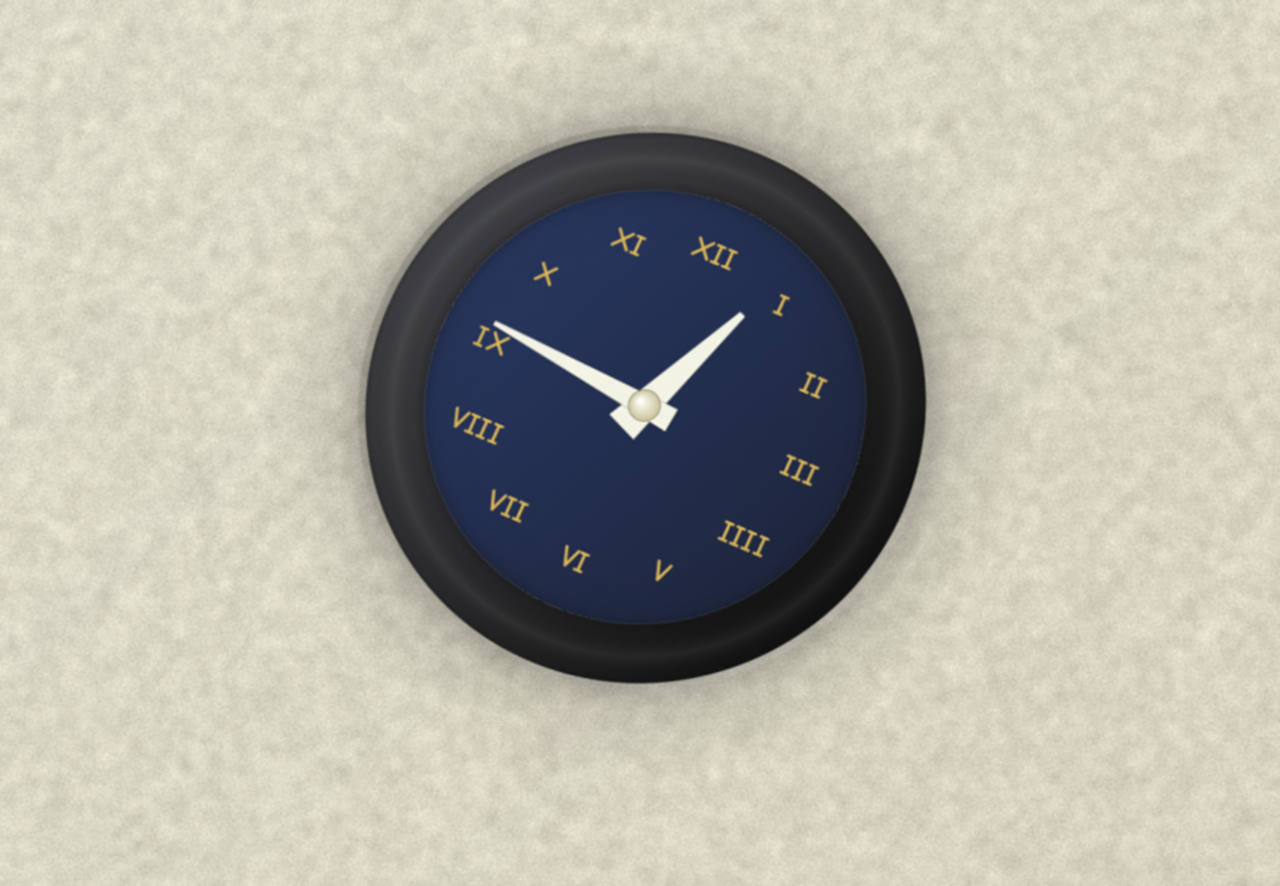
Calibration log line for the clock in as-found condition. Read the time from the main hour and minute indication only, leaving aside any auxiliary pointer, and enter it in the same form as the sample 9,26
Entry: 12,46
